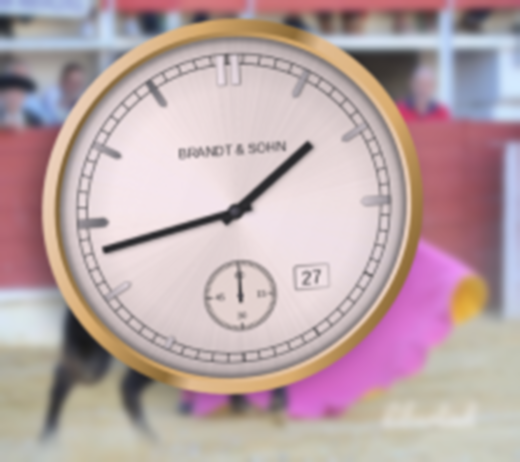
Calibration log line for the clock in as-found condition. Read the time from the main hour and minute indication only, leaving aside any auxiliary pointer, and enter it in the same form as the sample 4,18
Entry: 1,43
